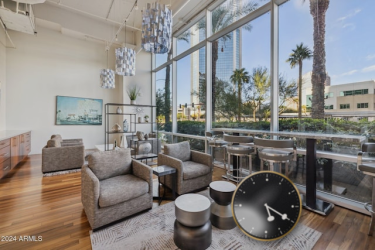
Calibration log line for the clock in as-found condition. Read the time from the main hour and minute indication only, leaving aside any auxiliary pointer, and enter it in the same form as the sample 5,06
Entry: 5,20
